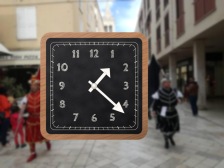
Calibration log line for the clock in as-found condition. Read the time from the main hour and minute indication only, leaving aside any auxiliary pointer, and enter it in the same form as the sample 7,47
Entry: 1,22
